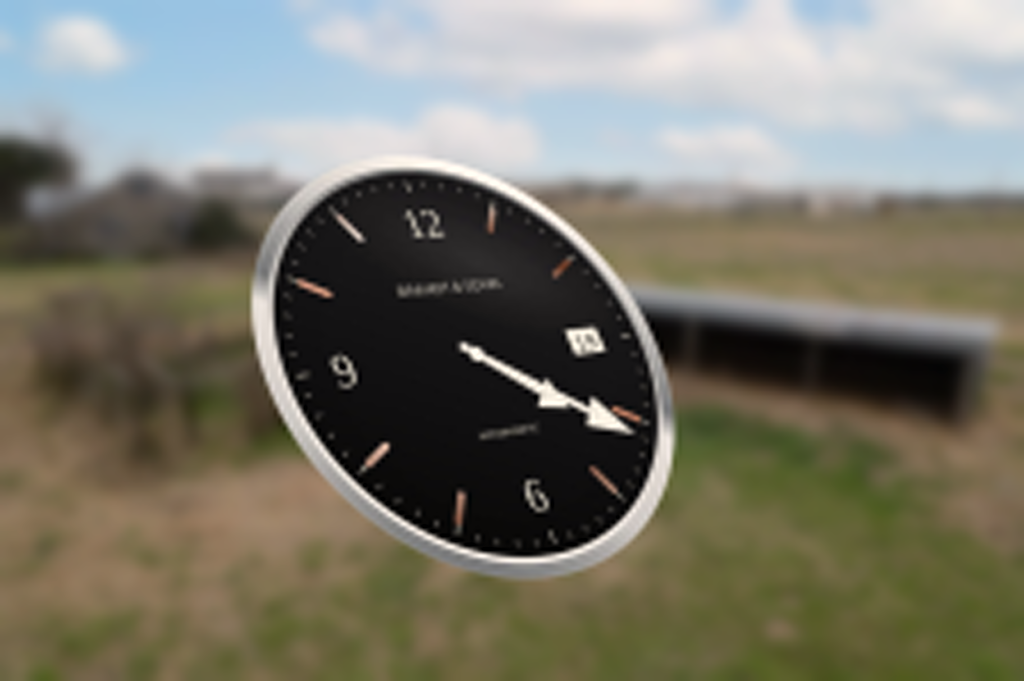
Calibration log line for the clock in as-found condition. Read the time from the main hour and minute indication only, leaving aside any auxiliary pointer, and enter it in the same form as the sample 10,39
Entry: 4,21
